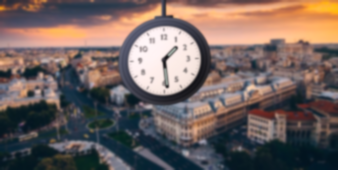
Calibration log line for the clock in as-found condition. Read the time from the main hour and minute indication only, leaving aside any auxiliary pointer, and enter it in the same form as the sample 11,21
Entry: 1,29
